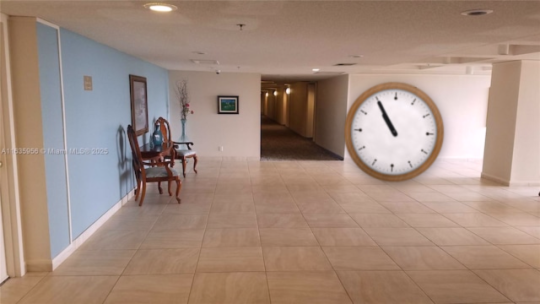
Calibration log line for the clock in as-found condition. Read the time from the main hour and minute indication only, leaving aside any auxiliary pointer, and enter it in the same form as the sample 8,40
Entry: 10,55
